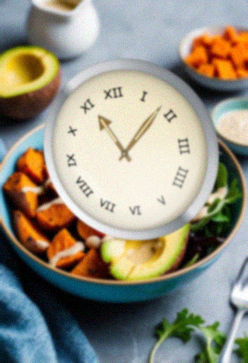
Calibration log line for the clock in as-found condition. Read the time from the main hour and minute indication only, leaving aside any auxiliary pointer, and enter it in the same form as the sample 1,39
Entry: 11,08
